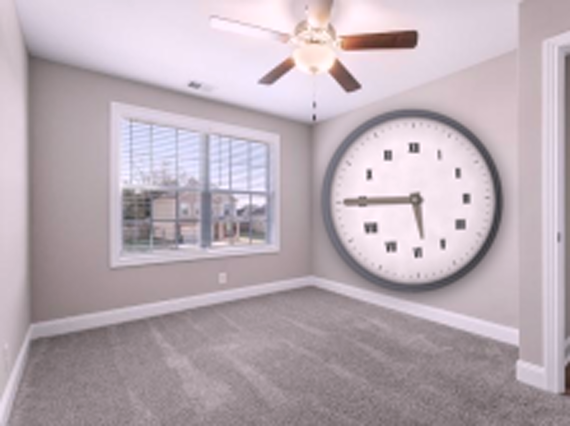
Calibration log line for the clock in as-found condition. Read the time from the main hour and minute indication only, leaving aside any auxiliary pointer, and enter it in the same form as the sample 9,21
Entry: 5,45
